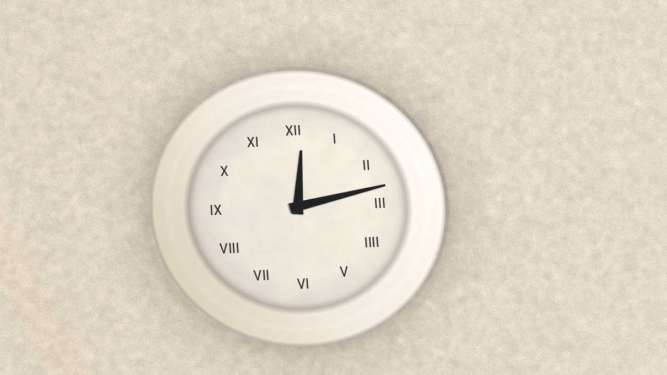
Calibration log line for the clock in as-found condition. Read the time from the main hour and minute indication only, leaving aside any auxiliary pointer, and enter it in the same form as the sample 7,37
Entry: 12,13
